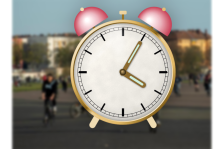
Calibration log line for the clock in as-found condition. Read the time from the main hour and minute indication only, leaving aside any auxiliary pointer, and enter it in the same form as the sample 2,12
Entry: 4,05
